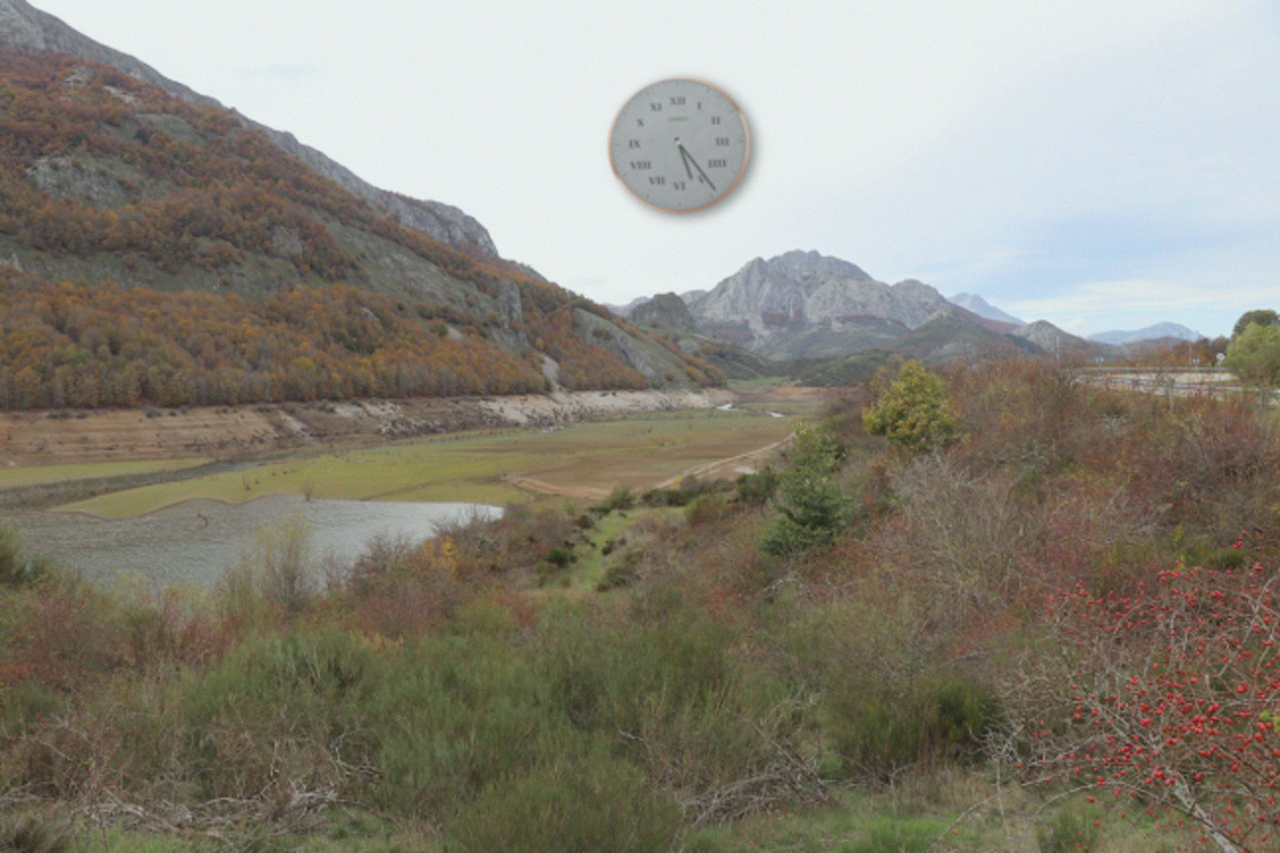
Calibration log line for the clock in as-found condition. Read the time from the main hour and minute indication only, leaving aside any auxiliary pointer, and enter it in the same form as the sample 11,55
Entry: 5,24
